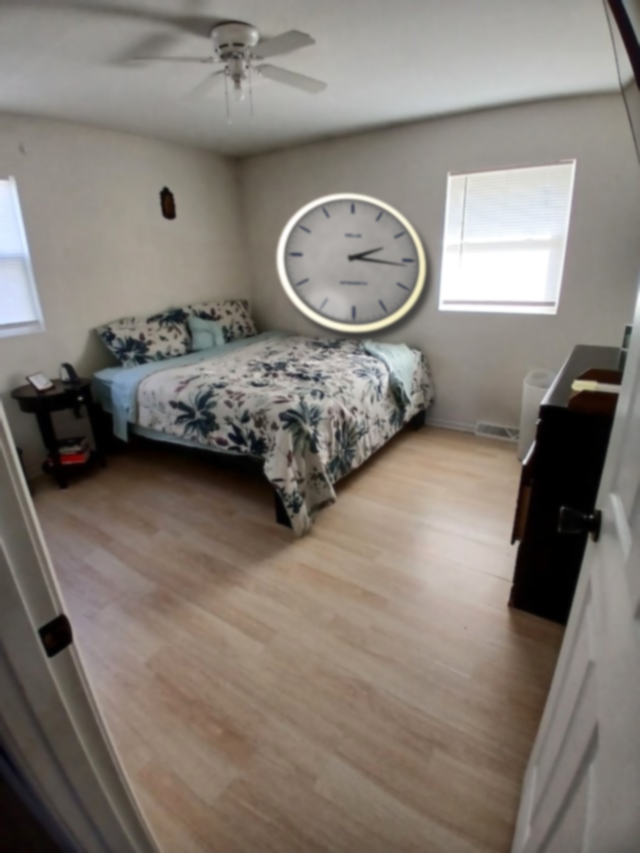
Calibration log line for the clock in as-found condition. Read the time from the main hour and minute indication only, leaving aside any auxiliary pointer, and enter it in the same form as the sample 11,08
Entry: 2,16
